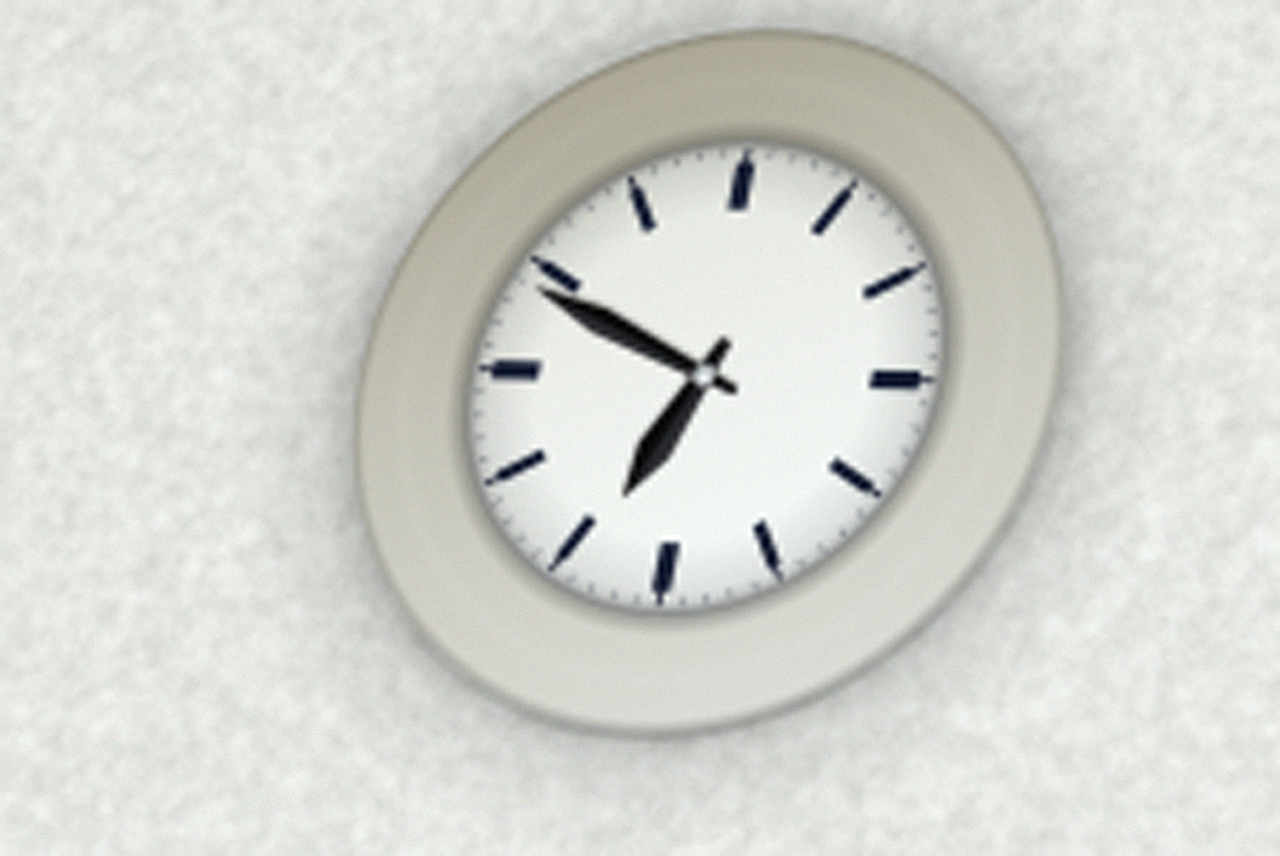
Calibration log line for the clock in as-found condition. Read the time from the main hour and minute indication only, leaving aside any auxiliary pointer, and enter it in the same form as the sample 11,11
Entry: 6,49
